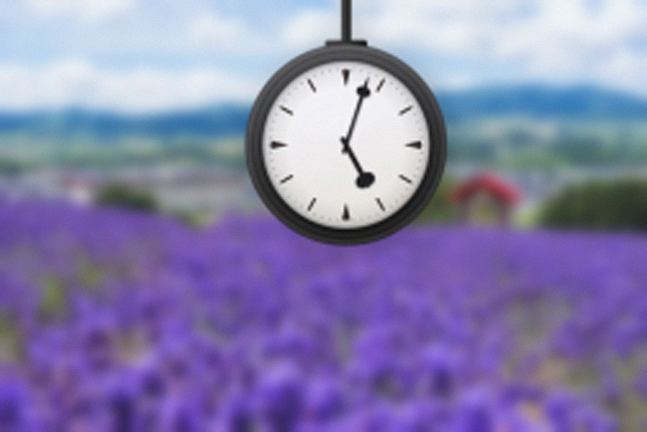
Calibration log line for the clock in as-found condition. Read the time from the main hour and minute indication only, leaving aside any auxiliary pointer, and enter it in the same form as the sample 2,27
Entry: 5,03
